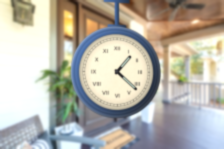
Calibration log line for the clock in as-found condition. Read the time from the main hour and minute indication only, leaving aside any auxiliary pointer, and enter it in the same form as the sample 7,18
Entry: 1,22
